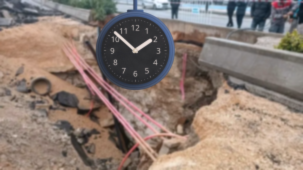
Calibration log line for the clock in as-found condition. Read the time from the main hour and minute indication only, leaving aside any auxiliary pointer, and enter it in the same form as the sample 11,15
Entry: 1,52
